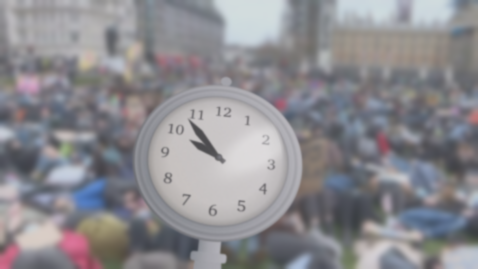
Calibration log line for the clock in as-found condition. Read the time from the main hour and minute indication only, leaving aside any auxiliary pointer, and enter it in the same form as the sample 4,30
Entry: 9,53
